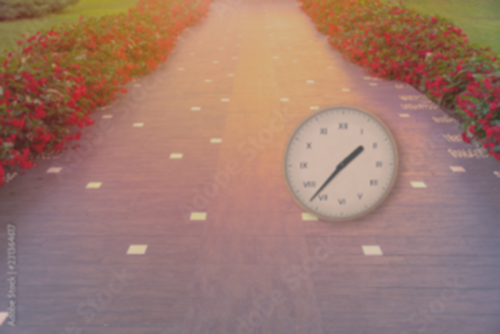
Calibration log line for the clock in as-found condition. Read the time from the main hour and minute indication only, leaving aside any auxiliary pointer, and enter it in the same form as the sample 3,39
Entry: 1,37
